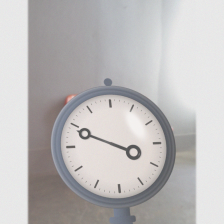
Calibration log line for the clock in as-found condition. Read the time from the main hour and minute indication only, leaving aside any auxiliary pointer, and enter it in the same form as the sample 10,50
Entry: 3,49
